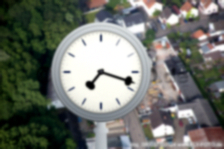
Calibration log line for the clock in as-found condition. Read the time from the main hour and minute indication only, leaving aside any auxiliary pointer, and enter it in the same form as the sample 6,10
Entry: 7,18
